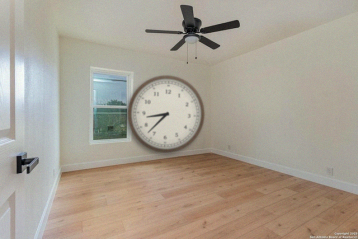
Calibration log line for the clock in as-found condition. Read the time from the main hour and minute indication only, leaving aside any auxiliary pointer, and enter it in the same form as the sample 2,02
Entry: 8,37
